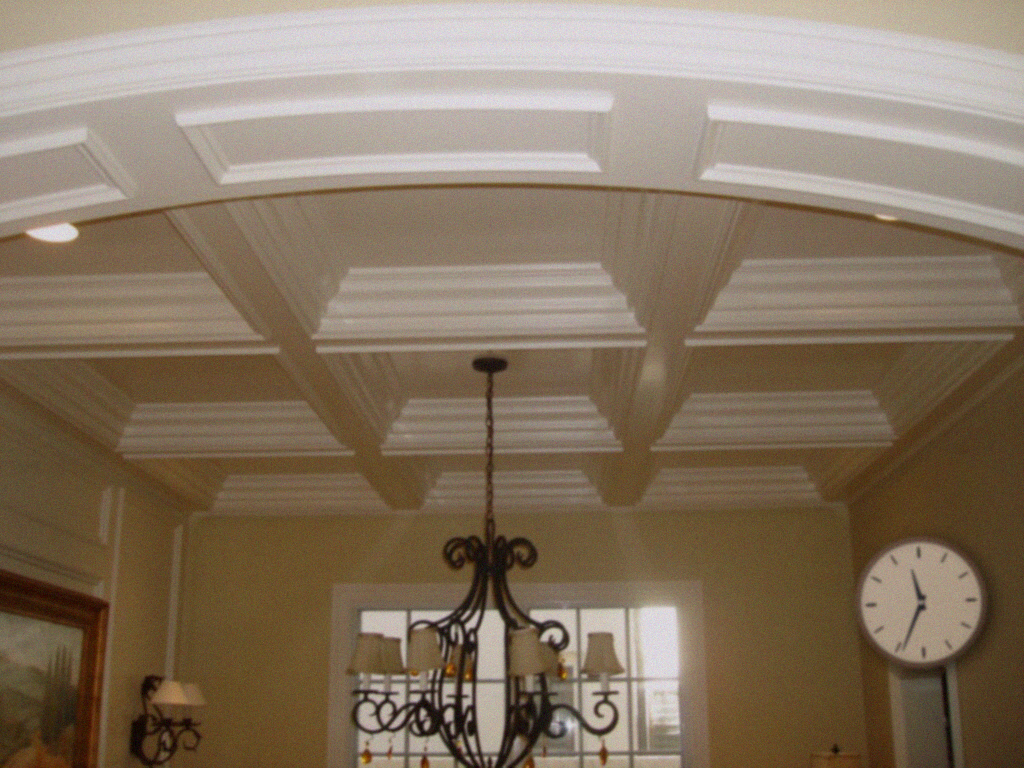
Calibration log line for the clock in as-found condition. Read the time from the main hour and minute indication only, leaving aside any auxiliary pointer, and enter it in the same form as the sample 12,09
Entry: 11,34
